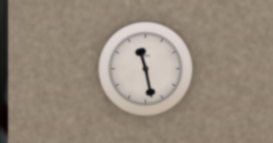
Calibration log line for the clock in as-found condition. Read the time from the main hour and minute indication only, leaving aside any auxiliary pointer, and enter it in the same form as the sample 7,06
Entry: 11,28
